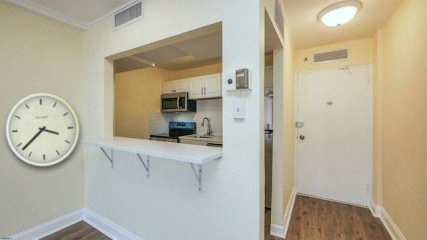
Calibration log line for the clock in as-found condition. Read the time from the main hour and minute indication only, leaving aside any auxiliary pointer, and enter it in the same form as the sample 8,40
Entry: 3,38
